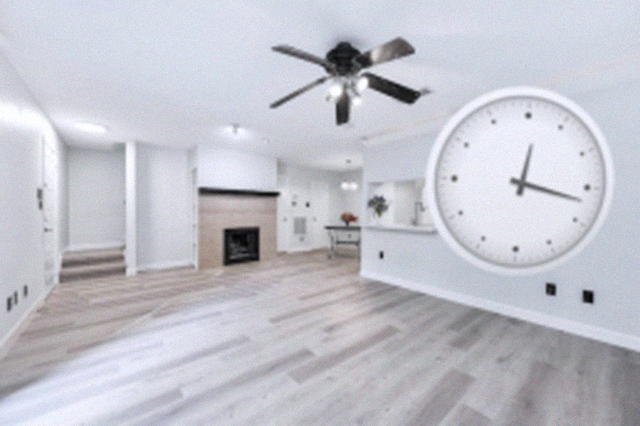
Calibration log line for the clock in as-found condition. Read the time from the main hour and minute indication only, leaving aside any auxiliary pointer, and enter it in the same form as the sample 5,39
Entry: 12,17
